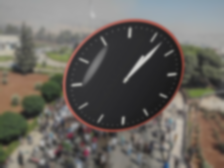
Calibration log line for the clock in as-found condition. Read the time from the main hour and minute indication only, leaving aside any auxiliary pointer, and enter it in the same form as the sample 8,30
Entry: 1,07
